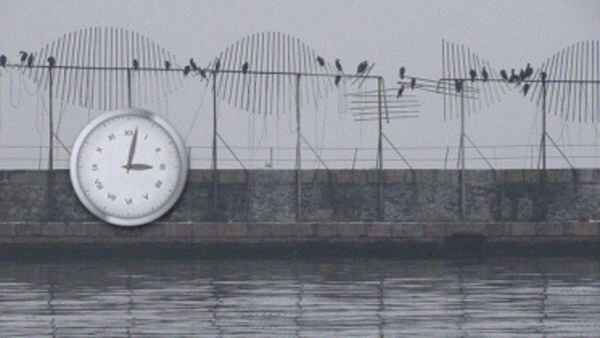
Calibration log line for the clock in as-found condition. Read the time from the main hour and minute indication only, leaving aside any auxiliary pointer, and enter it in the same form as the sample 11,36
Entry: 3,02
